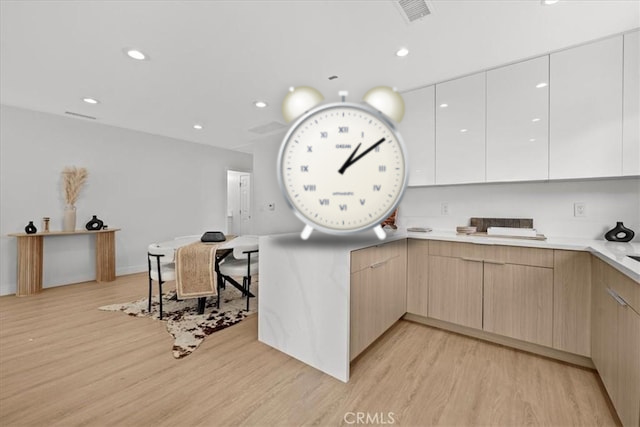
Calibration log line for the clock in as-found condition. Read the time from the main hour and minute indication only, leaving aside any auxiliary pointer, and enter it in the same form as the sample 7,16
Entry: 1,09
